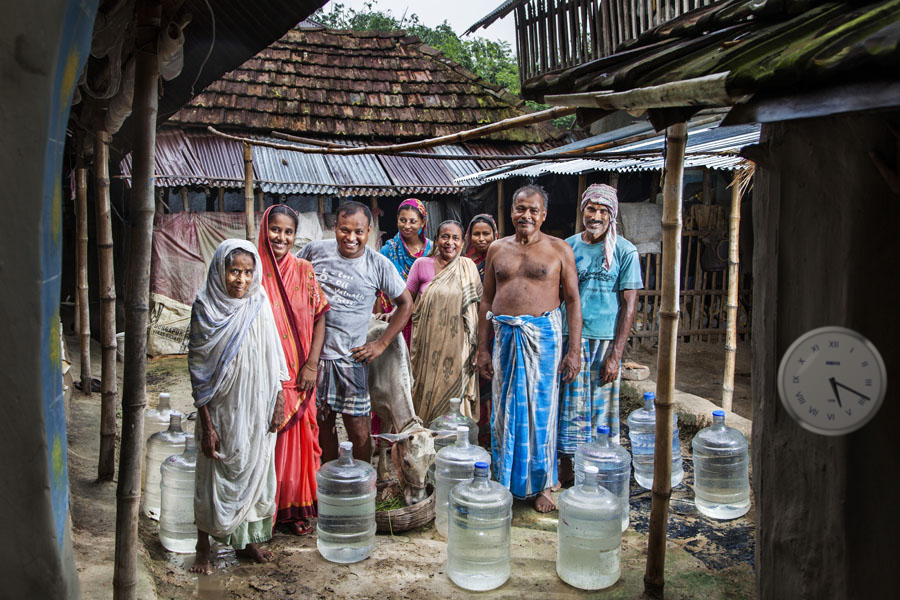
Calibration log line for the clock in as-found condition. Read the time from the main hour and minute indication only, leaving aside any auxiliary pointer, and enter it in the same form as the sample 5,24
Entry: 5,19
